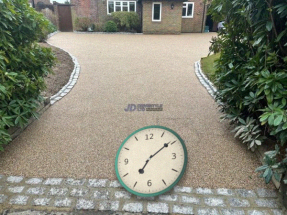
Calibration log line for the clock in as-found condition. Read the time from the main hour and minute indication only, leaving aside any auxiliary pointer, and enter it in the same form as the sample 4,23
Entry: 7,09
